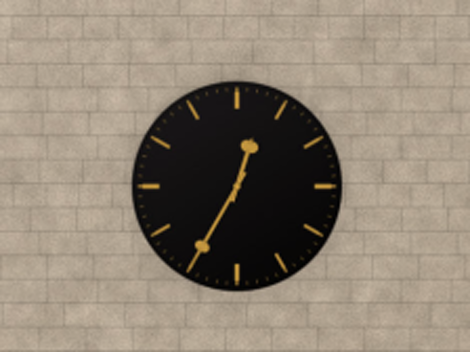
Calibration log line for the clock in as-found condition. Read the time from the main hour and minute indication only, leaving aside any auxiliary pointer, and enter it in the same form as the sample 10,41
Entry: 12,35
